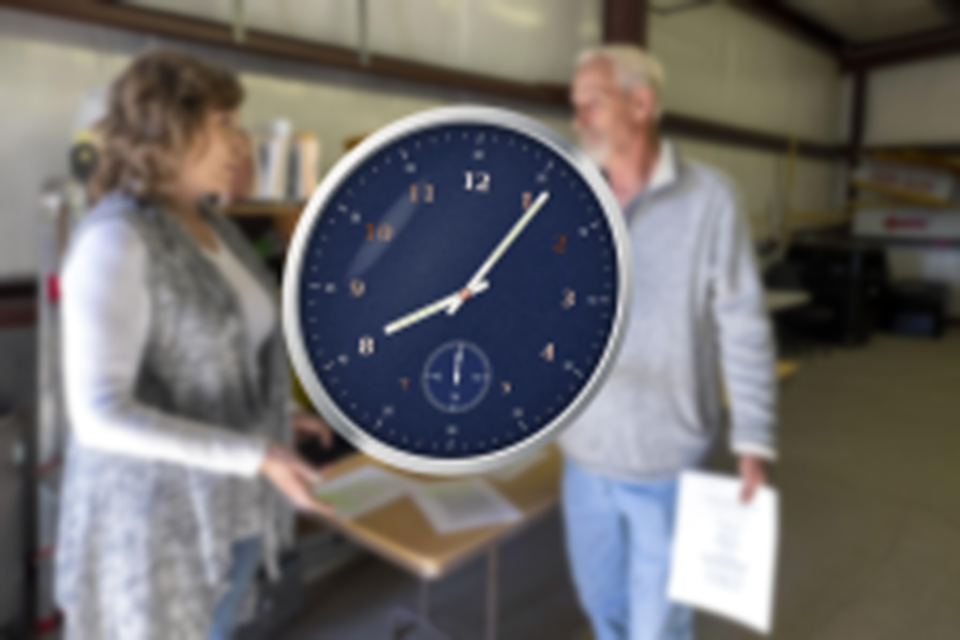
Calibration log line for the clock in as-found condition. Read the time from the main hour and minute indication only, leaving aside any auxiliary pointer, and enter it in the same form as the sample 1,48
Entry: 8,06
